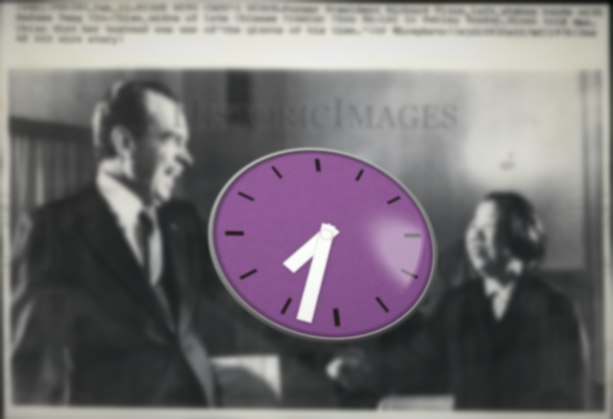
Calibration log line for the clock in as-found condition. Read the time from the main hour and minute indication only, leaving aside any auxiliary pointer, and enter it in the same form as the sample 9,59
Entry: 7,33
